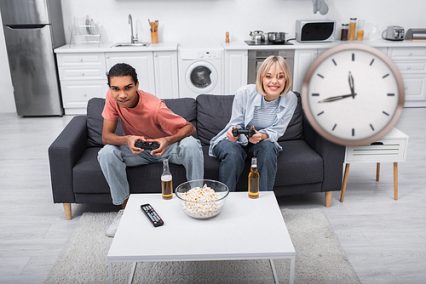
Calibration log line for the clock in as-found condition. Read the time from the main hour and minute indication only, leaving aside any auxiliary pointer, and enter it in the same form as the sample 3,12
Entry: 11,43
